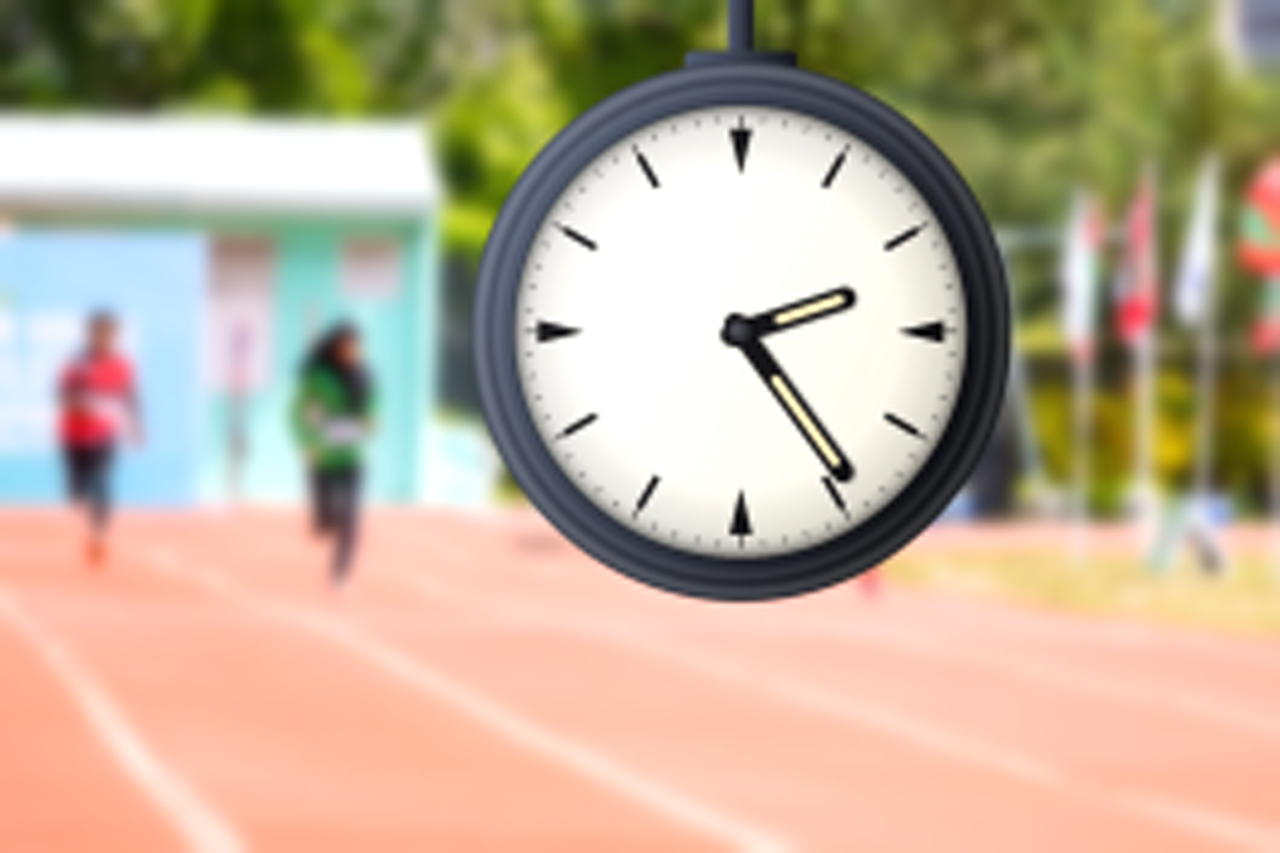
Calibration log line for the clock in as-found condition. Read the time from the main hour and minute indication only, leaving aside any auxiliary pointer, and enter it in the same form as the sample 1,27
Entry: 2,24
